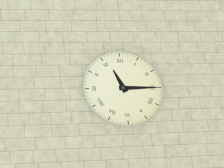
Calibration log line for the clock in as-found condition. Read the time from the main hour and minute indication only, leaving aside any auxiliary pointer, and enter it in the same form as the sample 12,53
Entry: 11,15
